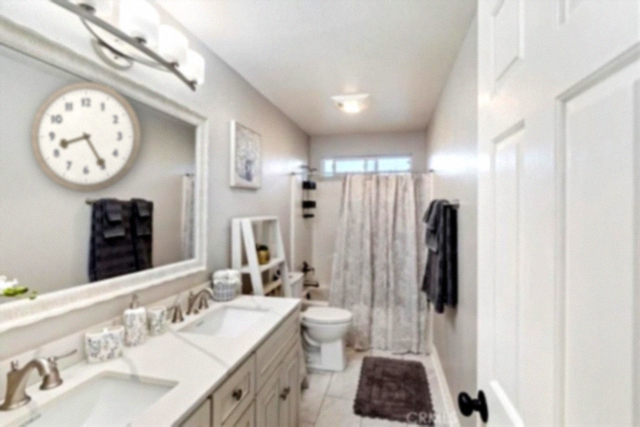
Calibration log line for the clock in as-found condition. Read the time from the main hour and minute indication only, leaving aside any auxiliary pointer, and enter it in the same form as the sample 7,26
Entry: 8,25
